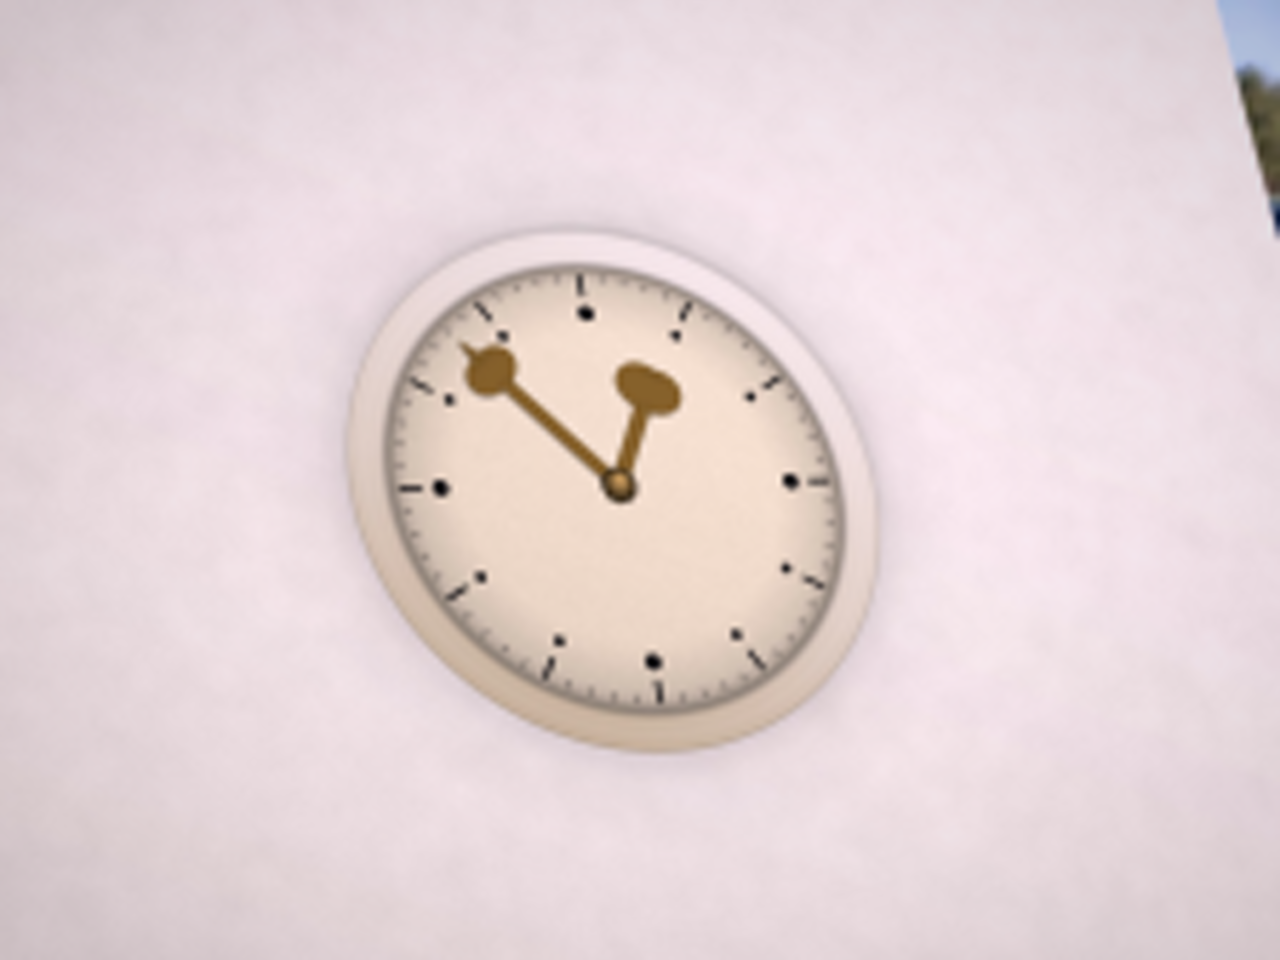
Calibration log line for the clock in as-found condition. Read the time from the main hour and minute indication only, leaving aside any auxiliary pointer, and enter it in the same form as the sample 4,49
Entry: 12,53
